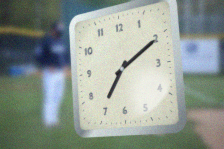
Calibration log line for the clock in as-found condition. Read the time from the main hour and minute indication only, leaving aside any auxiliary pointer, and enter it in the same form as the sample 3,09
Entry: 7,10
